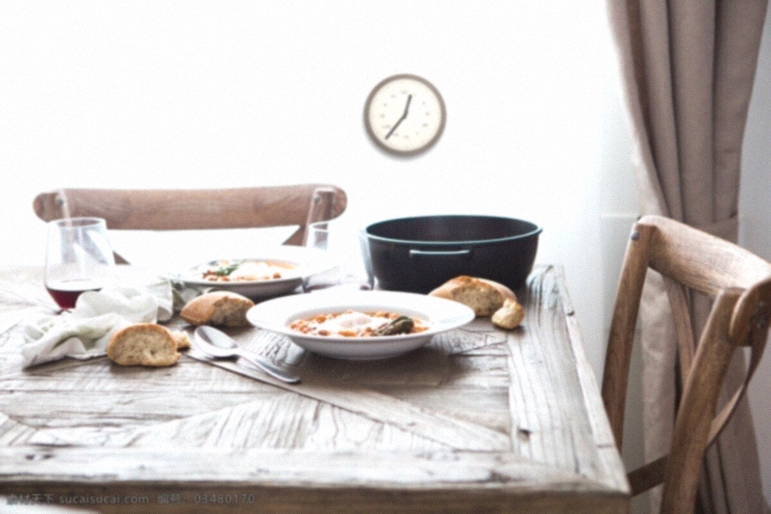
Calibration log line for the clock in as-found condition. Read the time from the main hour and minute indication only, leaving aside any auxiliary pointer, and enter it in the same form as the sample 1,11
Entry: 12,37
